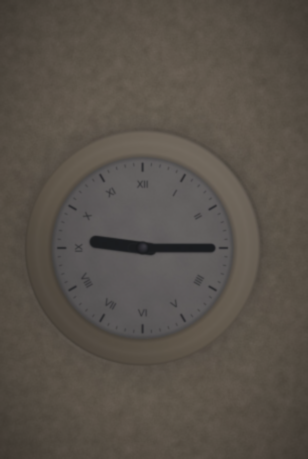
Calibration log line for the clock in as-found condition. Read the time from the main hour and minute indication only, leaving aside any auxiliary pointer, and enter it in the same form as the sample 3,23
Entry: 9,15
